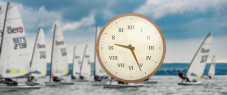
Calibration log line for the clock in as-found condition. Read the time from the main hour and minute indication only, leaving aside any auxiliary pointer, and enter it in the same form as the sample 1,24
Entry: 9,26
